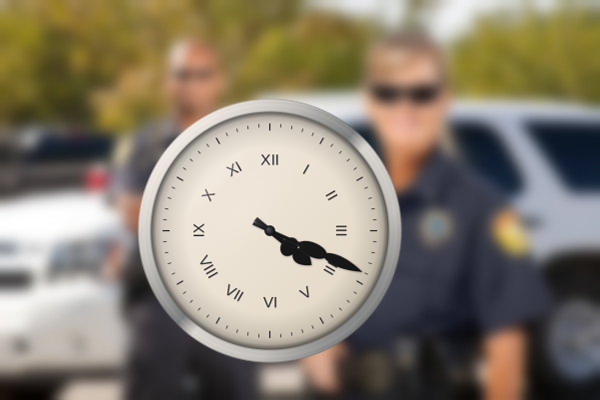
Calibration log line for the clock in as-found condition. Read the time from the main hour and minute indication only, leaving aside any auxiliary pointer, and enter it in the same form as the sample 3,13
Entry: 4,19
